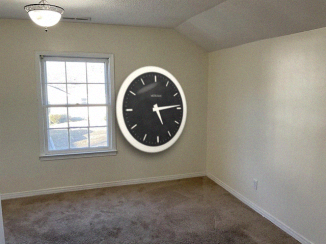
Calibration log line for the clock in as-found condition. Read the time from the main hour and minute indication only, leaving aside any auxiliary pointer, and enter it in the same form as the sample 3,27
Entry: 5,14
